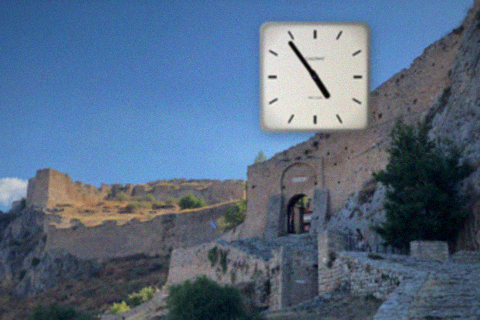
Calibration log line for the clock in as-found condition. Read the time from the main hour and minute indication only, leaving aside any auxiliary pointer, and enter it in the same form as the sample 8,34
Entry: 4,54
